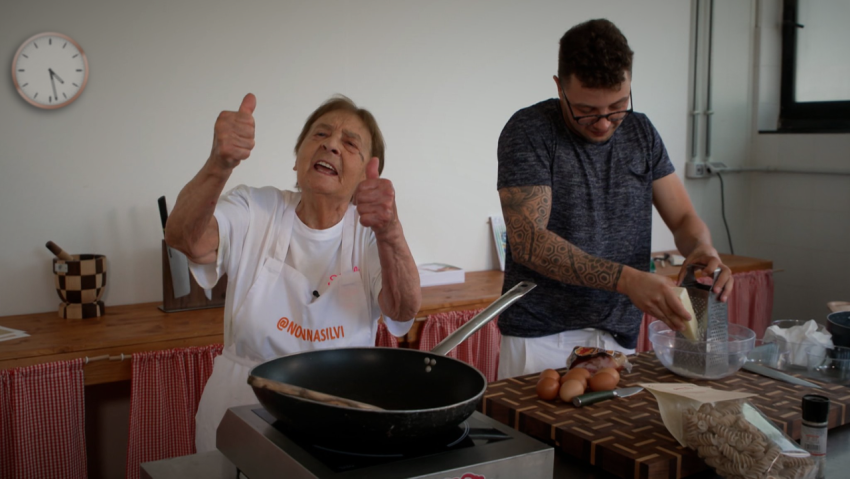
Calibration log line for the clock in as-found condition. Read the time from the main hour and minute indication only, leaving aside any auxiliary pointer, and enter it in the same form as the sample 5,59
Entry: 4,28
